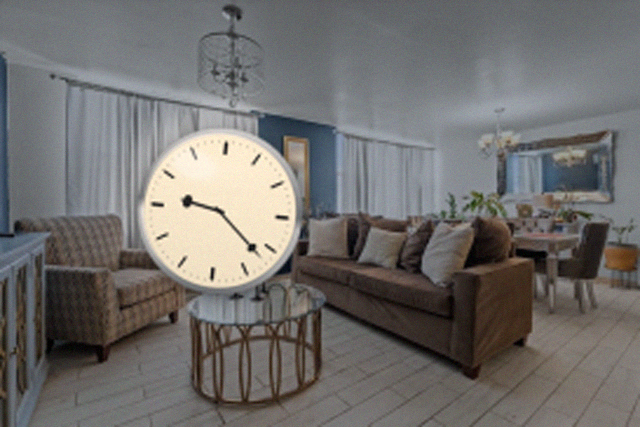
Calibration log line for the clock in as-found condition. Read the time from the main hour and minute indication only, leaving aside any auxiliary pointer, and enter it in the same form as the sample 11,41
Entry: 9,22
